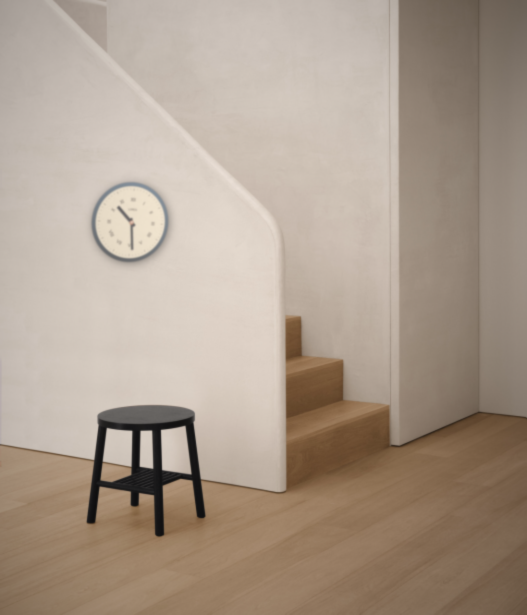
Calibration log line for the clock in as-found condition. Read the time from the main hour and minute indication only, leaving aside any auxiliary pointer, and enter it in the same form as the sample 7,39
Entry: 10,29
